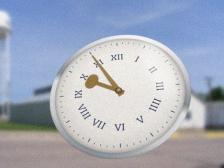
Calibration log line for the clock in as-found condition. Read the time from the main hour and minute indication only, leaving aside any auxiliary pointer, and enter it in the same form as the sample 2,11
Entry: 9,55
